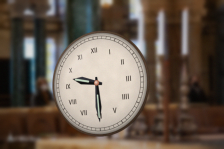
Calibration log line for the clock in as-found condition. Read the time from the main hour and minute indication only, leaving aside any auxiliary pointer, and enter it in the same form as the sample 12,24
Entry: 9,30
